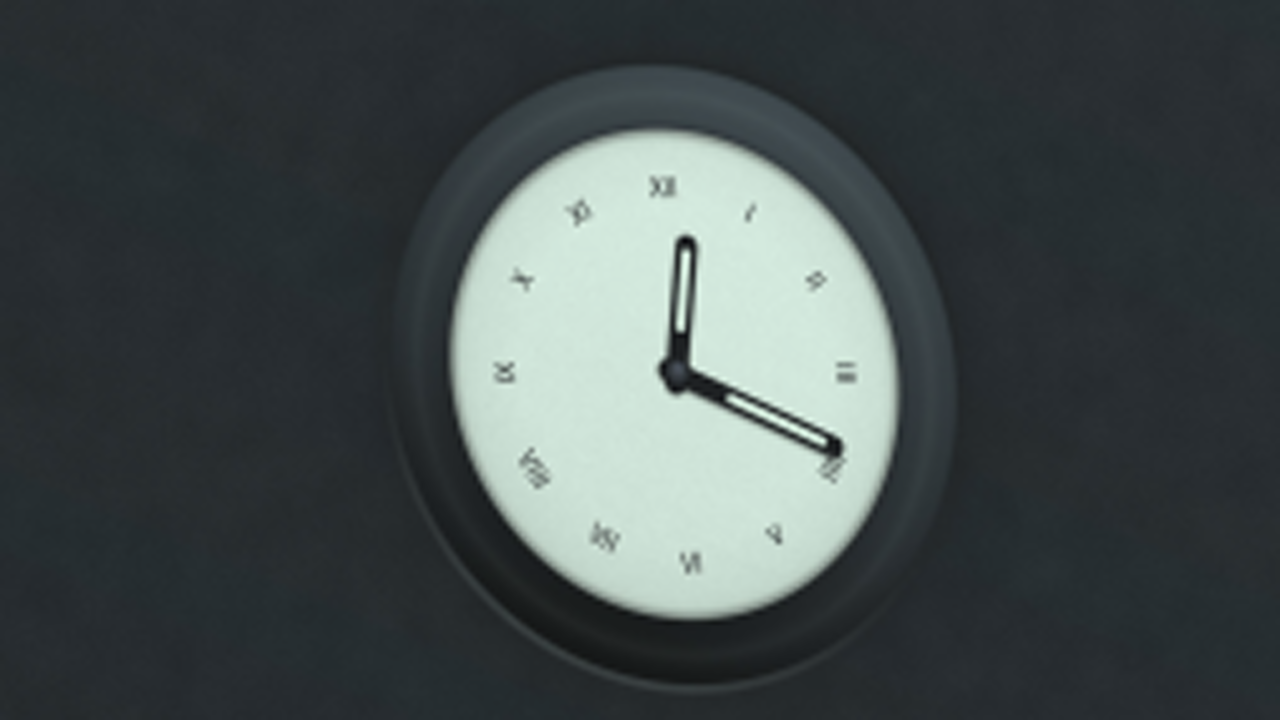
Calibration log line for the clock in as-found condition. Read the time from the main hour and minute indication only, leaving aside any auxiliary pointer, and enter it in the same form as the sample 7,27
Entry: 12,19
